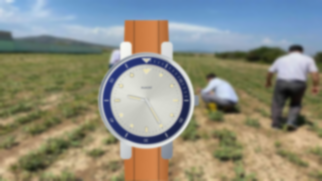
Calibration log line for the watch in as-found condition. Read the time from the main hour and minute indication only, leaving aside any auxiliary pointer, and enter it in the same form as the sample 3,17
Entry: 9,25
